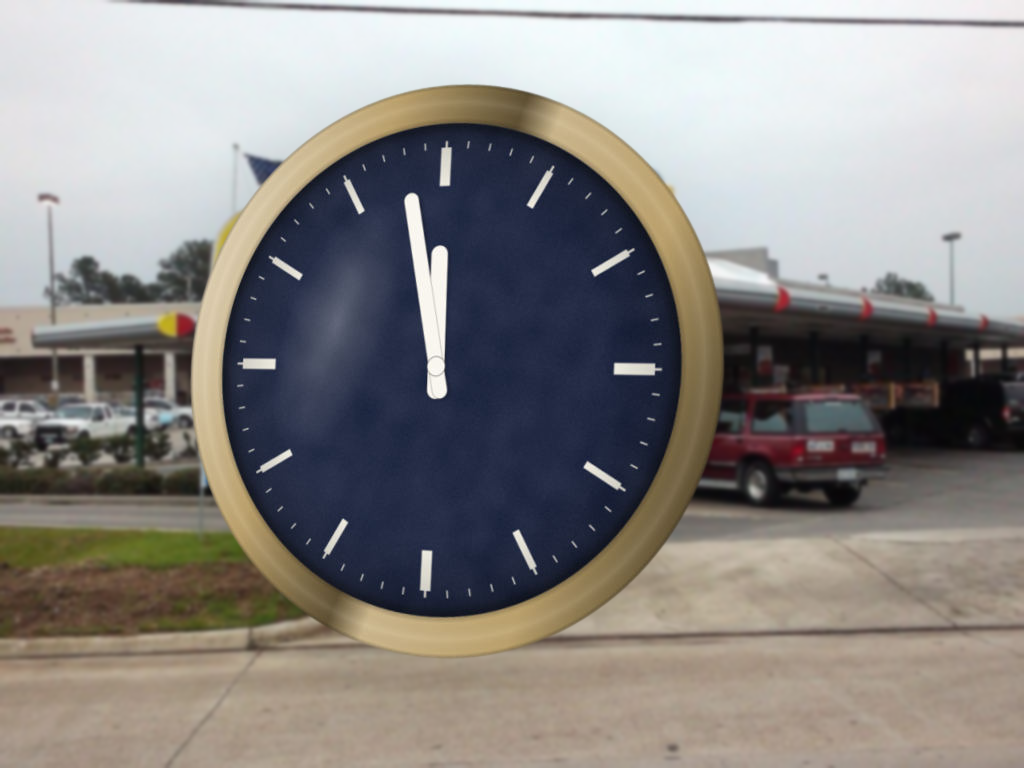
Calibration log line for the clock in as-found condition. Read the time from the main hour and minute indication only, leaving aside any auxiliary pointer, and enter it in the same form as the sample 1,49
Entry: 11,58
